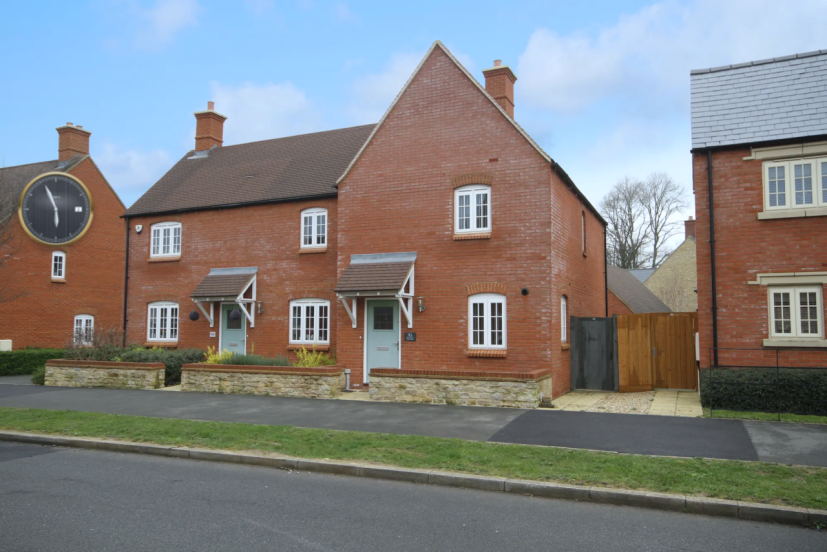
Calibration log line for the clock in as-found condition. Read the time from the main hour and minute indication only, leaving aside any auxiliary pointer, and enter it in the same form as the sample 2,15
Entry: 5,56
